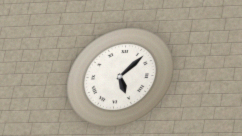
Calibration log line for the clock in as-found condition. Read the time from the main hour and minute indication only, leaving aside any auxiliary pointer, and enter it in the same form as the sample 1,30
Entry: 5,07
